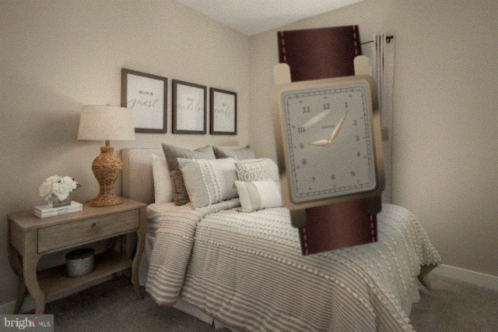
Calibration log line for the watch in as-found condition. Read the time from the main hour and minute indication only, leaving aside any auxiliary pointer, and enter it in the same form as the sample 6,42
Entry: 9,06
